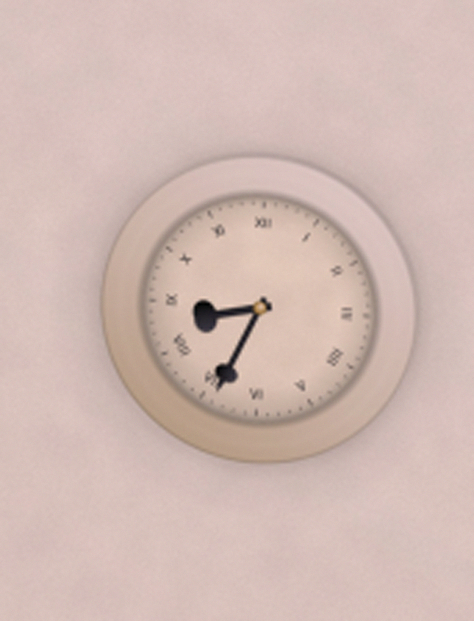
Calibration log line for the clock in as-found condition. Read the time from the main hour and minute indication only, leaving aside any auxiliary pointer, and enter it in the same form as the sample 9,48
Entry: 8,34
